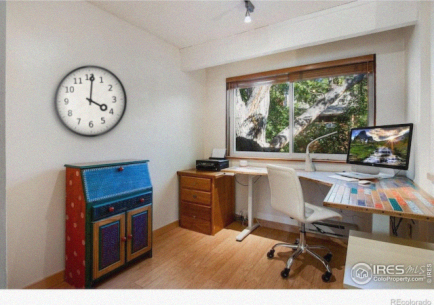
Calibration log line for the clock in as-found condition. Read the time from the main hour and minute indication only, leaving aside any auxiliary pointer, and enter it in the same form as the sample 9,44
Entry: 4,01
